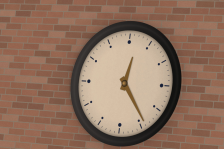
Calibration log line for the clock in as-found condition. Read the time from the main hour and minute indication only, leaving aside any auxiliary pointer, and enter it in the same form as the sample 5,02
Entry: 12,24
